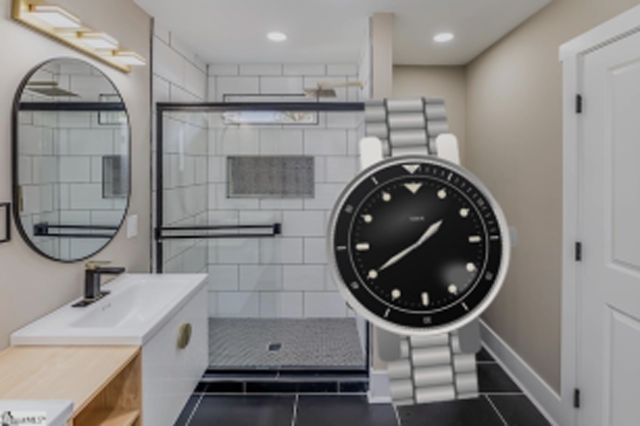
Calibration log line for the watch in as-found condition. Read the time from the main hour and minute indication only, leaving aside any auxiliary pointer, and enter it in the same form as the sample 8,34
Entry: 1,40
